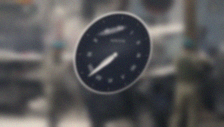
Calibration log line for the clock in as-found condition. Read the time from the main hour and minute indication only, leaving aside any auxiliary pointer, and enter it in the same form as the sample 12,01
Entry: 7,38
